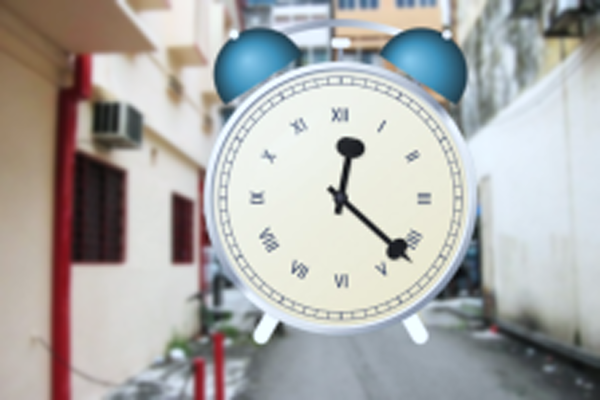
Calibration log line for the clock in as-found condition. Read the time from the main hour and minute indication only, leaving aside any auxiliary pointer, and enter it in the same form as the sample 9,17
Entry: 12,22
